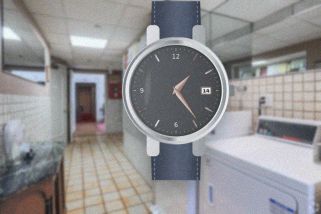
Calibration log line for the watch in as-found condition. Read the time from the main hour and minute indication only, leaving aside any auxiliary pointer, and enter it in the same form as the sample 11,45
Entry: 1,24
